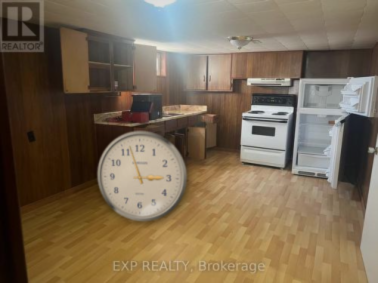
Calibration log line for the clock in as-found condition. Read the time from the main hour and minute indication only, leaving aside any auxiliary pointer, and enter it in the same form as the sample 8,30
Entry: 2,57
